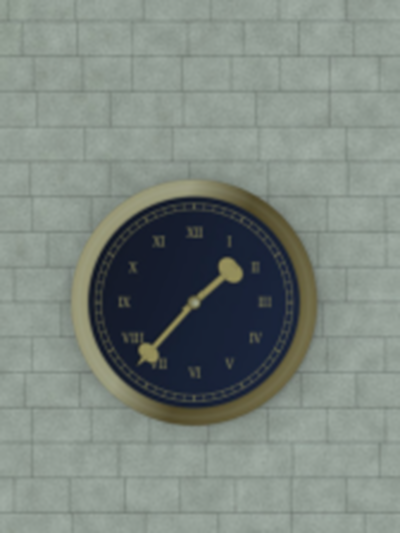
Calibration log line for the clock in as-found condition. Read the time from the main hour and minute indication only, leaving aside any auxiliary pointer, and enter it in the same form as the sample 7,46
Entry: 1,37
